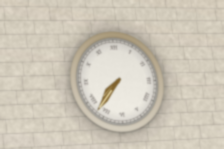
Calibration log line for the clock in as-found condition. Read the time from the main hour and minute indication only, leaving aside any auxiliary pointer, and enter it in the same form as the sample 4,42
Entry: 7,37
